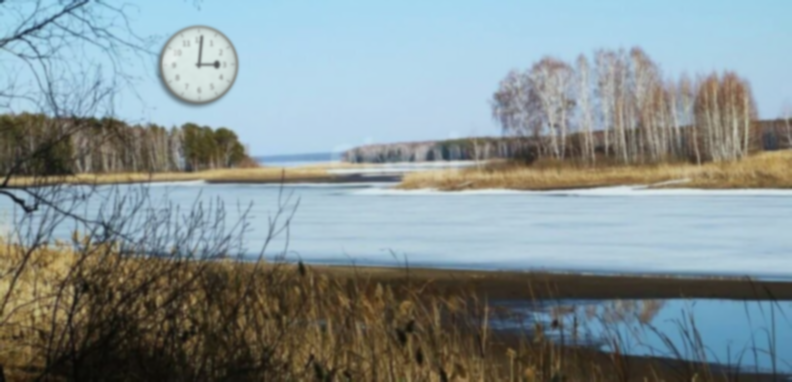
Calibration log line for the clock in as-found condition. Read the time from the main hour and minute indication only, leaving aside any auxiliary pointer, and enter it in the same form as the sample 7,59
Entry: 3,01
